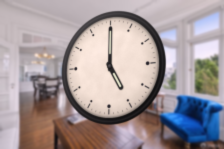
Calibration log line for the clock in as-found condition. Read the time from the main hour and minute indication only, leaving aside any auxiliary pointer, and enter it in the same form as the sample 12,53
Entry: 5,00
